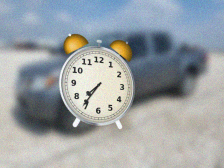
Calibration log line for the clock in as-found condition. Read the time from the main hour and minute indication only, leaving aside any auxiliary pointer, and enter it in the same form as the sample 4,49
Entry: 7,36
